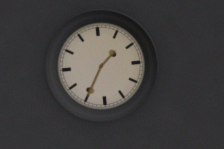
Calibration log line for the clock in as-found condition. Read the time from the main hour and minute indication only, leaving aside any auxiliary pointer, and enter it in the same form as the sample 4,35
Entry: 1,35
